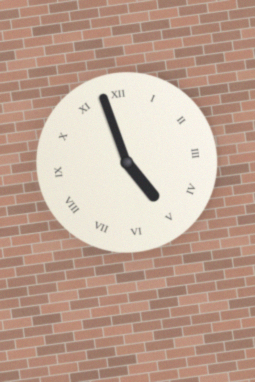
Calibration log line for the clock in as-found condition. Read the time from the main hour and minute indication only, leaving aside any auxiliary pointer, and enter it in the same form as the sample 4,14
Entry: 4,58
